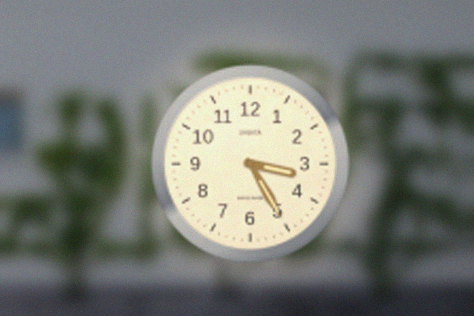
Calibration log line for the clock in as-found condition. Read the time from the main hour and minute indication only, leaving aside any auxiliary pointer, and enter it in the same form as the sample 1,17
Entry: 3,25
